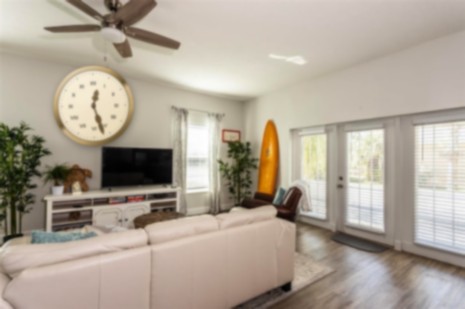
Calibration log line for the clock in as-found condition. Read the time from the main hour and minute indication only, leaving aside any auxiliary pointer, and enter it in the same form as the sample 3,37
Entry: 12,27
